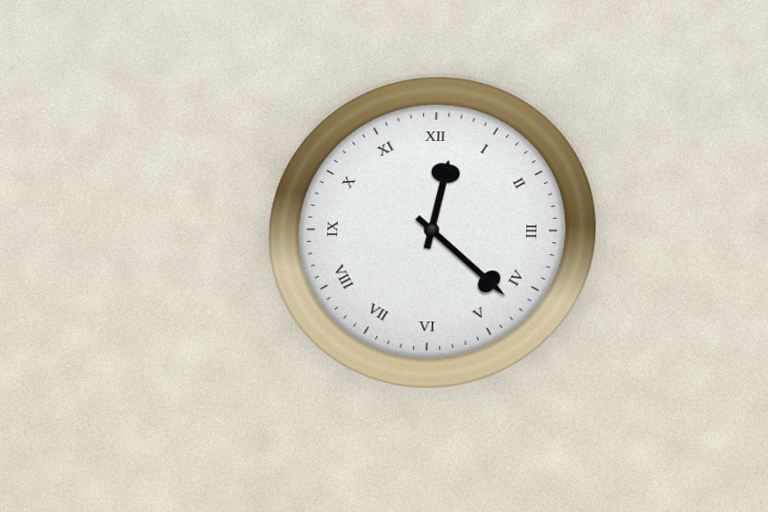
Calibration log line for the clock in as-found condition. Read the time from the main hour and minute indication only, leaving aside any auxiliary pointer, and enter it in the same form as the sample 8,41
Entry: 12,22
